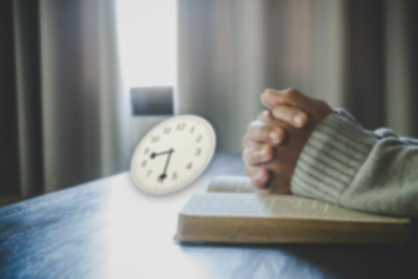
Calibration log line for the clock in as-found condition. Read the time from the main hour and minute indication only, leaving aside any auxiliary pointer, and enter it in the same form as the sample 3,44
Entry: 8,29
